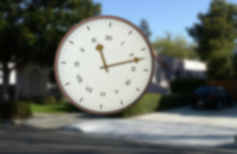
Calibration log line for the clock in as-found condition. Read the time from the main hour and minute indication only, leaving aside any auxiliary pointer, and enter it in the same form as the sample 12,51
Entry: 11,12
